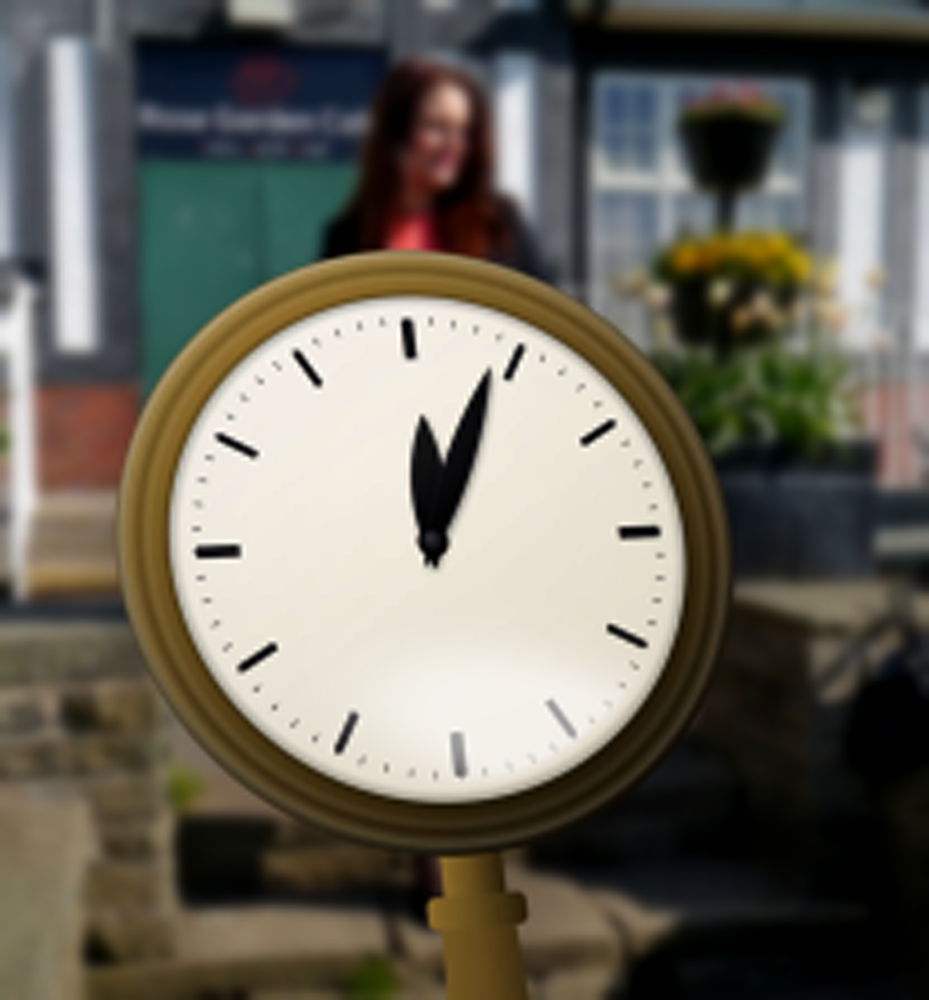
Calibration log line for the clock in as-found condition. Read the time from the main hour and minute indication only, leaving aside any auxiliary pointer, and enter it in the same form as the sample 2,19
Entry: 12,04
